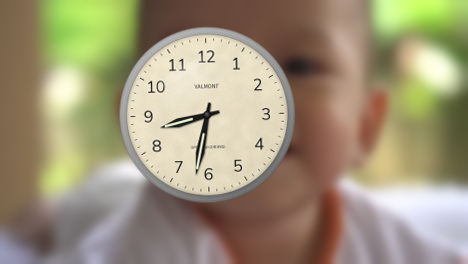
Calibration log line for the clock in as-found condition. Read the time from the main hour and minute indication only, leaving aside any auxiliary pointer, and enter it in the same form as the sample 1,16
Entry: 8,32
